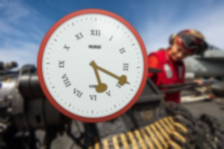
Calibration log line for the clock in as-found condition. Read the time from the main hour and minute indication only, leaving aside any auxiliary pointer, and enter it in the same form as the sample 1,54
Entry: 5,19
